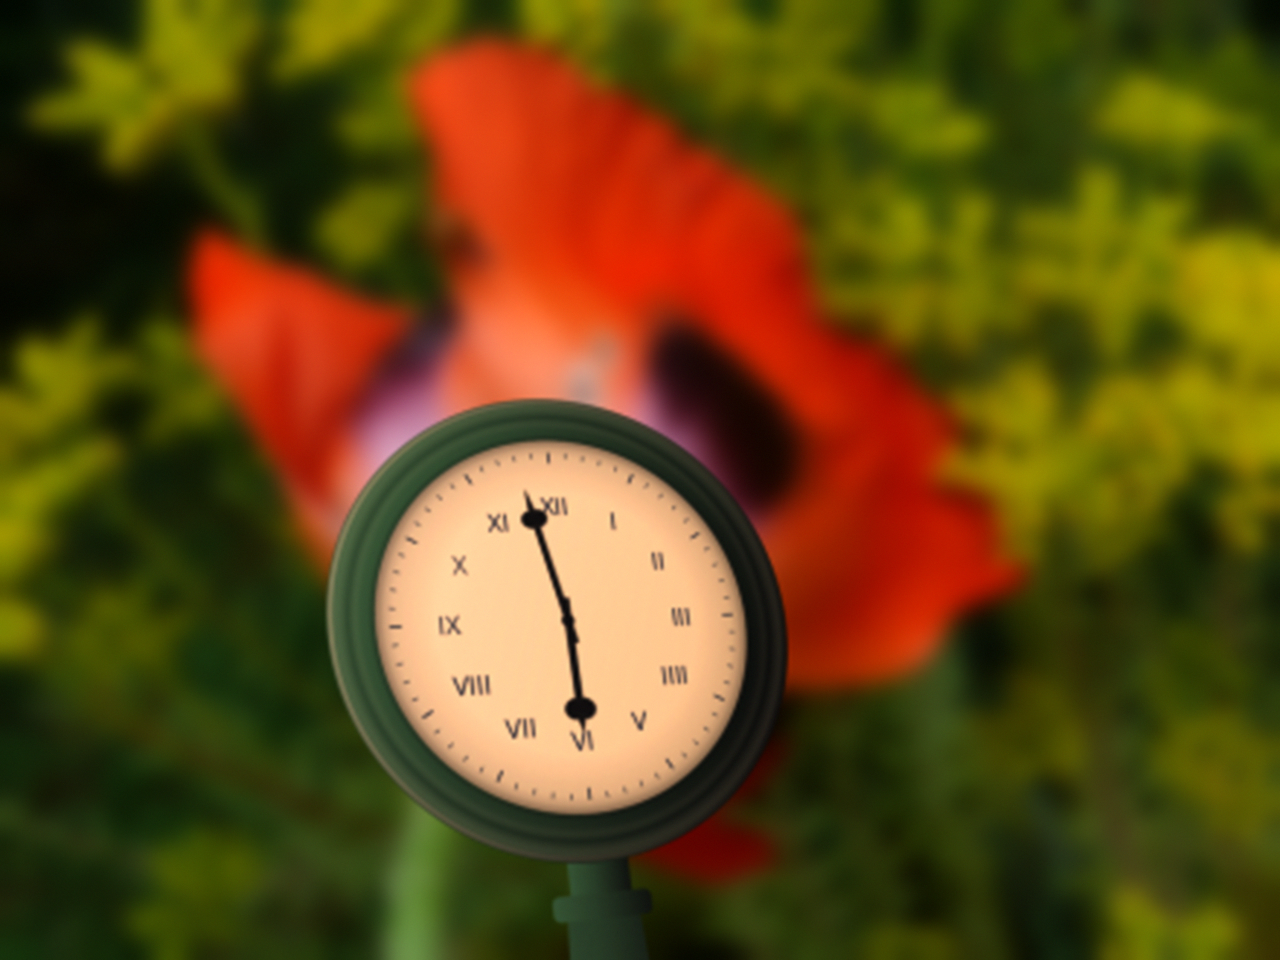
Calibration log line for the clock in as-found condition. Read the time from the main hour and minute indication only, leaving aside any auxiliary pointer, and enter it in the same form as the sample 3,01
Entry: 5,58
